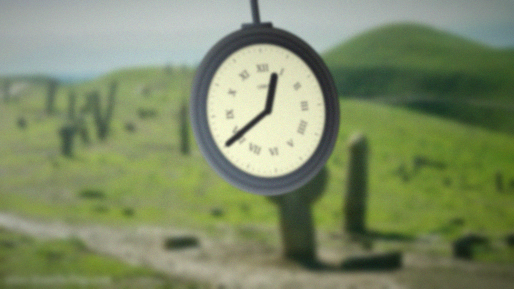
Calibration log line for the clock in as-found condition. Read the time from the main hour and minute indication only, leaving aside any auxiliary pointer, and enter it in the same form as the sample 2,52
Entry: 12,40
